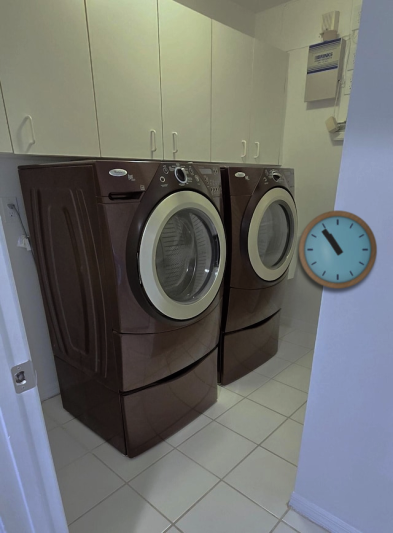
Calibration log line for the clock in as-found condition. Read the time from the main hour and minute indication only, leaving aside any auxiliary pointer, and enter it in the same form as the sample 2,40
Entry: 10,54
